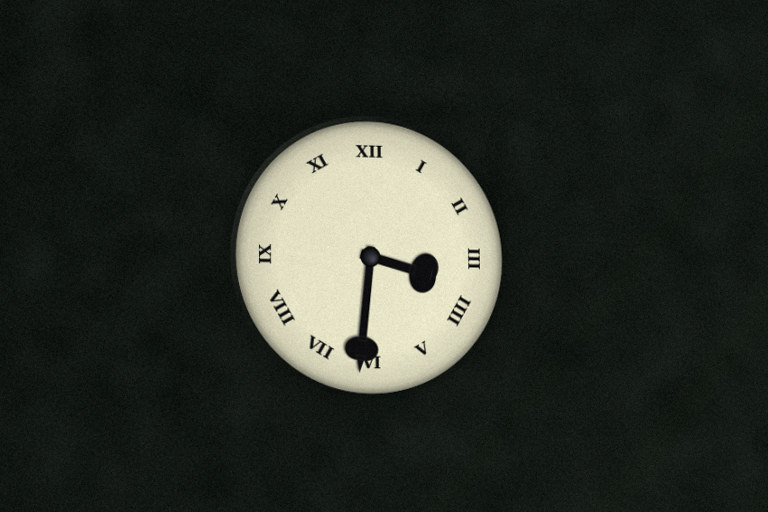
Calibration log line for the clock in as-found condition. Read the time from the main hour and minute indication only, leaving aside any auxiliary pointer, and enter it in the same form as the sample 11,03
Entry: 3,31
